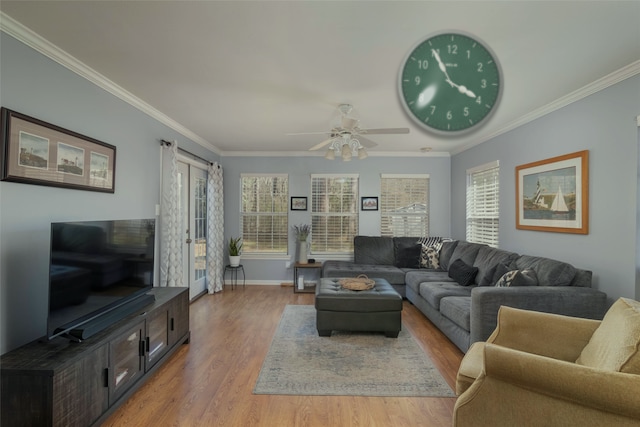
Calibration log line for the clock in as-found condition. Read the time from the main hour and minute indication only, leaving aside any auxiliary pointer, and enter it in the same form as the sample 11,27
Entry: 3,55
